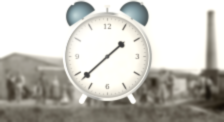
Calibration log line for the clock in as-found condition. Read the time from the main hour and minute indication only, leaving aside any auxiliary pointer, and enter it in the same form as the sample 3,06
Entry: 1,38
